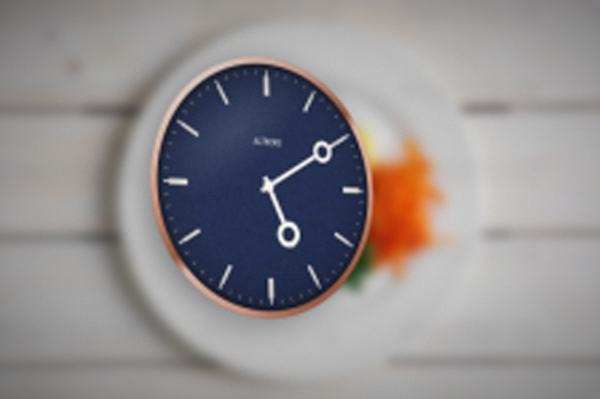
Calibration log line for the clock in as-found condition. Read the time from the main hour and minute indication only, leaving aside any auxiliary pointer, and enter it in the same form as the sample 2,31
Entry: 5,10
